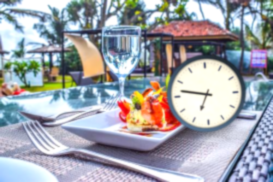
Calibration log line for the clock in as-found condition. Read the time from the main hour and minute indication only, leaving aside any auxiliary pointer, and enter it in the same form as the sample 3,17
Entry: 6,47
